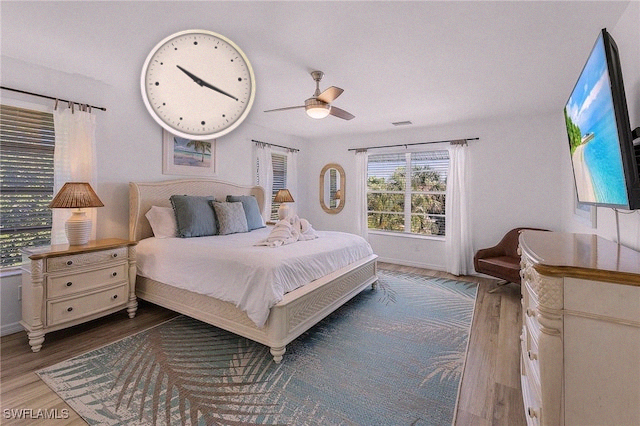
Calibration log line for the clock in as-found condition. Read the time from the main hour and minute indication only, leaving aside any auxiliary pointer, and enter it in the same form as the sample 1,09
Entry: 10,20
